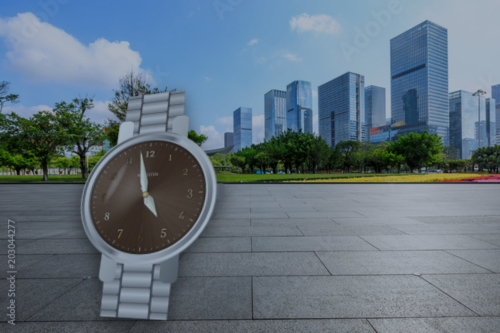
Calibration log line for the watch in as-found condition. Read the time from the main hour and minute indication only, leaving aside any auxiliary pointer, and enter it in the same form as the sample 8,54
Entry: 4,58
